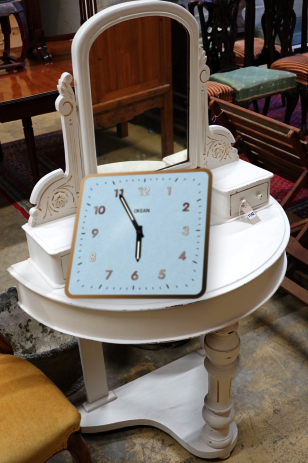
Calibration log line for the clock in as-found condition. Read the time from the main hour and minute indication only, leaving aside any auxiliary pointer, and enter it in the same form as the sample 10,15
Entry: 5,55
